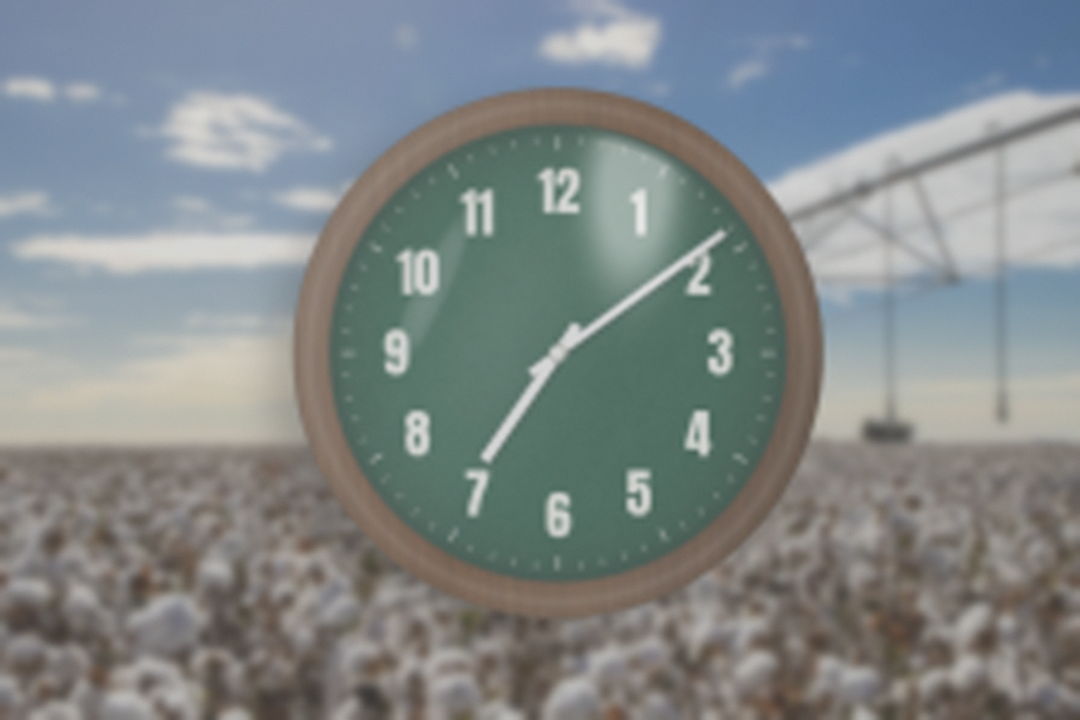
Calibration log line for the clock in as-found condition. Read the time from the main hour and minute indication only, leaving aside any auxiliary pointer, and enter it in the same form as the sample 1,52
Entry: 7,09
